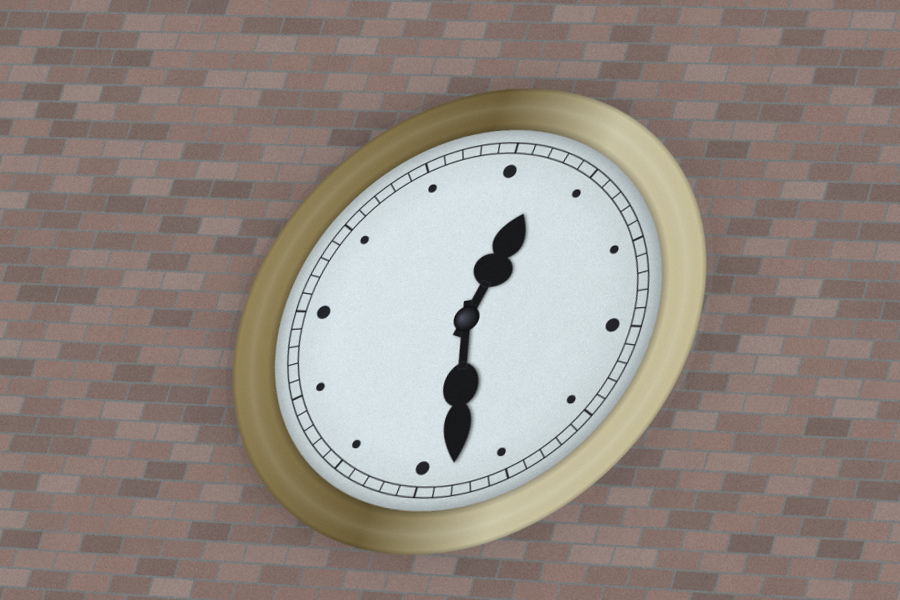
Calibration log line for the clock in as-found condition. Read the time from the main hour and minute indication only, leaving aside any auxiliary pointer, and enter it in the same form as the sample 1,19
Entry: 12,28
